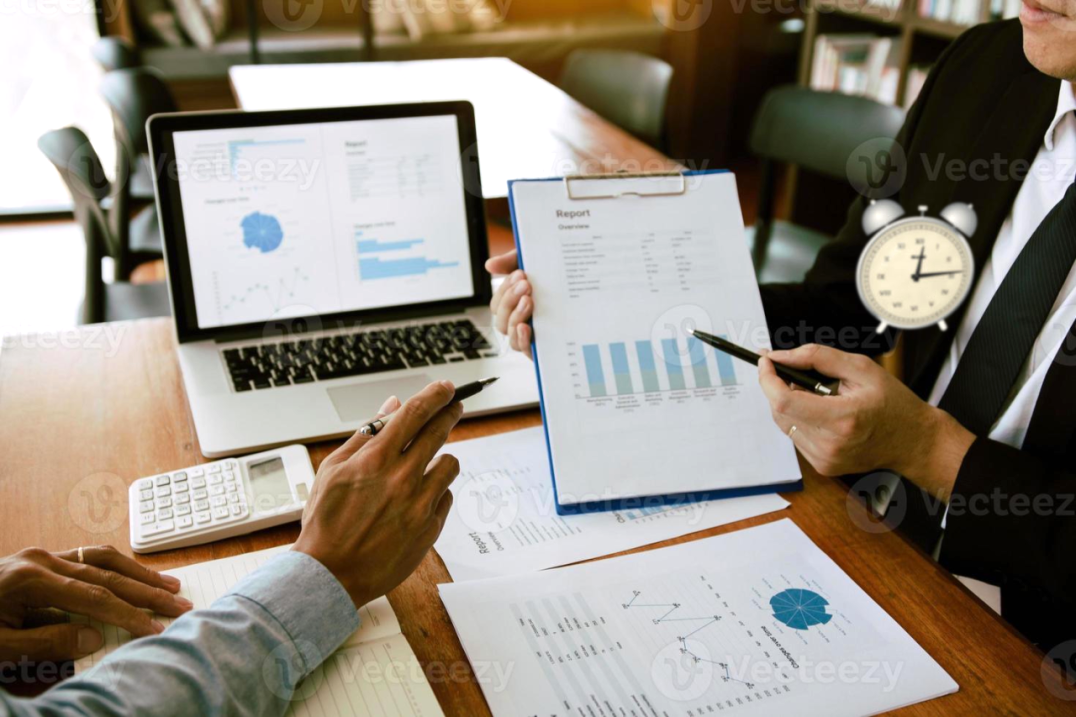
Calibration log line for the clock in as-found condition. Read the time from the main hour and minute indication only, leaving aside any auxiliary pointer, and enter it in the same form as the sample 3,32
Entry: 12,14
